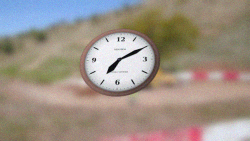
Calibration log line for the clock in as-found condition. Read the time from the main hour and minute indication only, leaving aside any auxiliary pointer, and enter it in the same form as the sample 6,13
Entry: 7,10
